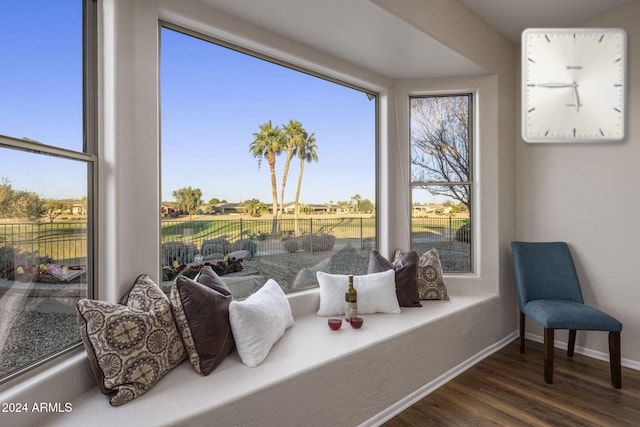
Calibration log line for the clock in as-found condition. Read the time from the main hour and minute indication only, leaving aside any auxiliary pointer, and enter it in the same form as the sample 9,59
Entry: 5,45
